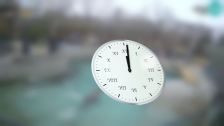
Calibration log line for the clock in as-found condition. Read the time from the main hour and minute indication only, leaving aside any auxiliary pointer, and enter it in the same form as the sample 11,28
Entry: 12,01
